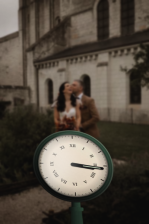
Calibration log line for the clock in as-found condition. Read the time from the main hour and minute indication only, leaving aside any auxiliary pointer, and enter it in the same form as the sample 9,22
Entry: 3,16
